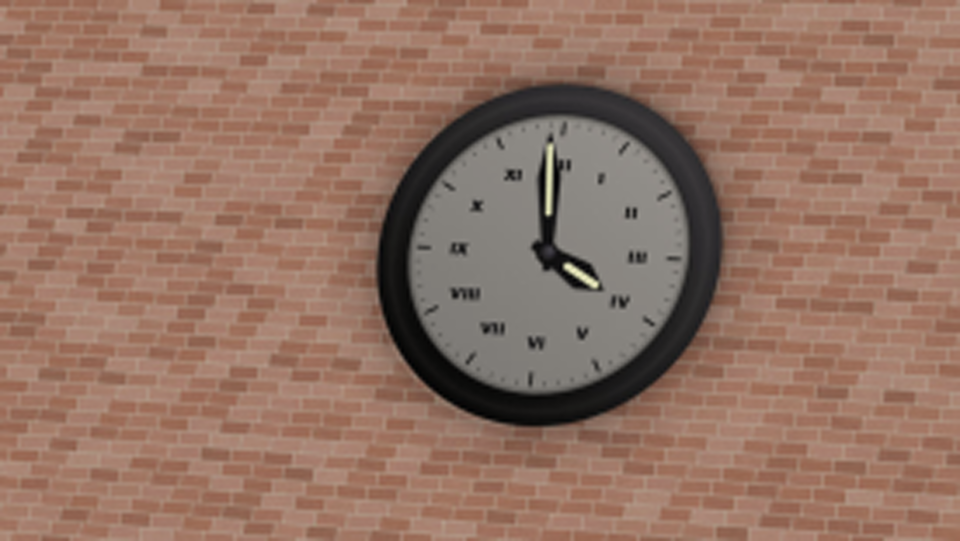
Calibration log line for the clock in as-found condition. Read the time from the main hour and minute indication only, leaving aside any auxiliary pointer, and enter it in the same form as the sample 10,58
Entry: 3,59
